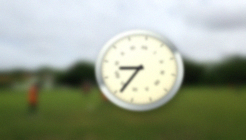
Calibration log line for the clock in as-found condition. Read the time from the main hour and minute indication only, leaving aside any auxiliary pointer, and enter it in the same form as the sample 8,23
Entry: 8,34
